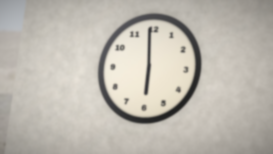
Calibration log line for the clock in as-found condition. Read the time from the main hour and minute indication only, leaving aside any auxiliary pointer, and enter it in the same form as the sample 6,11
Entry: 5,59
